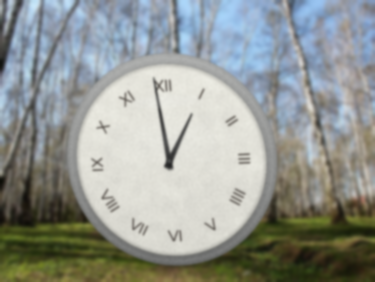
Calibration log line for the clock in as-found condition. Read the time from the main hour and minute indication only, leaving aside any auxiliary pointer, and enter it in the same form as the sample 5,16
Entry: 12,59
